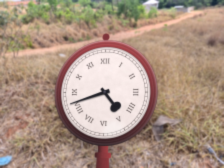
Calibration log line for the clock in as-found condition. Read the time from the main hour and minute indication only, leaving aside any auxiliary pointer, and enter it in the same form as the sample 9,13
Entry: 4,42
